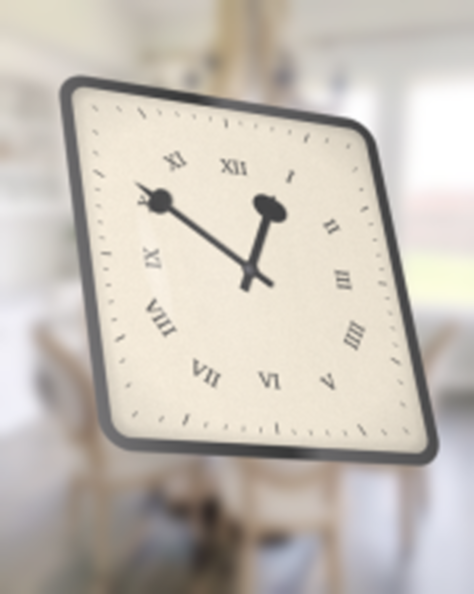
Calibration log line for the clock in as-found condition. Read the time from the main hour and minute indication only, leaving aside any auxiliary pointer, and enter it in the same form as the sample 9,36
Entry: 12,51
